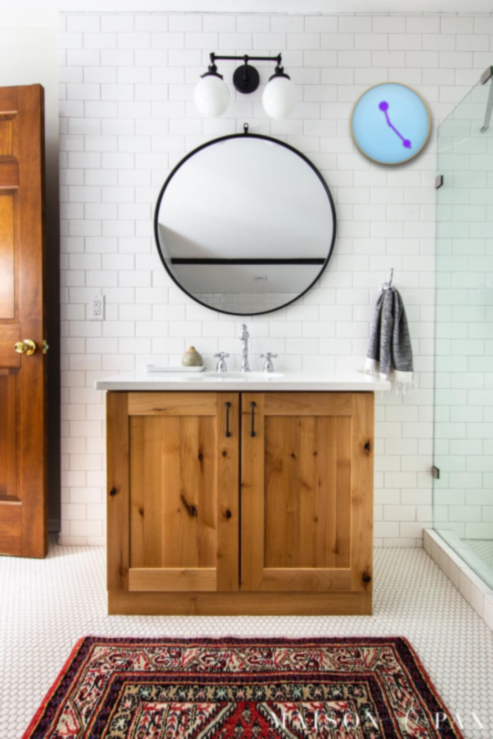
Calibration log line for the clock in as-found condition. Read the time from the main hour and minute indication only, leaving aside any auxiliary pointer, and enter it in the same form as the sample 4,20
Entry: 11,23
